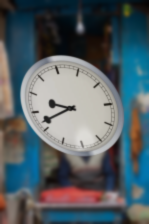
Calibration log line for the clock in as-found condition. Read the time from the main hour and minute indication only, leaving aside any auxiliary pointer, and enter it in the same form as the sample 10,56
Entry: 9,42
